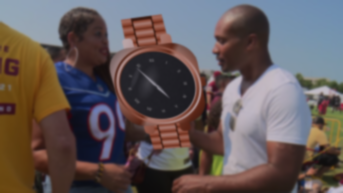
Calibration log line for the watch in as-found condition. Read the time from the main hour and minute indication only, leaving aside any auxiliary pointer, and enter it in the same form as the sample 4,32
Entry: 4,54
